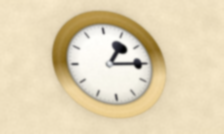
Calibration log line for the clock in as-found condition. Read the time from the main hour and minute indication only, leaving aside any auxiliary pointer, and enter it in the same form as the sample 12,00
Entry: 1,15
